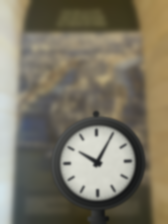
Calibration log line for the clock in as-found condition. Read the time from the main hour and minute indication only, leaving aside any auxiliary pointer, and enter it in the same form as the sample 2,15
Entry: 10,05
